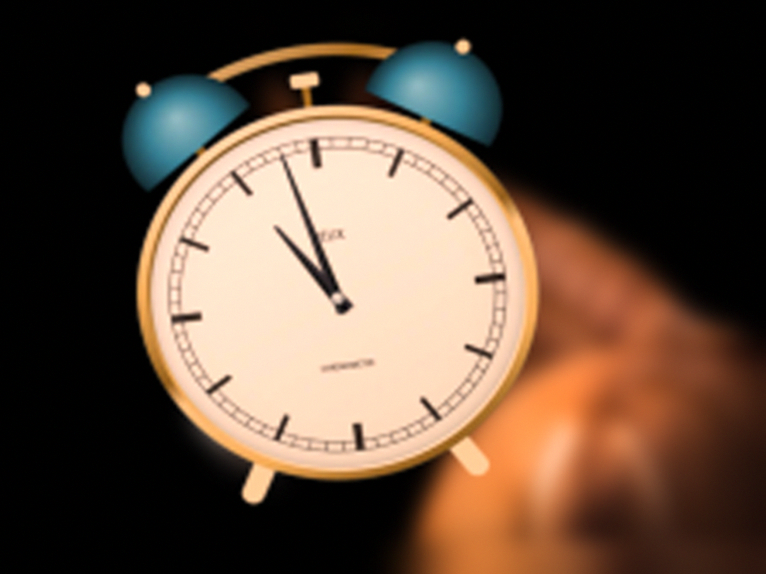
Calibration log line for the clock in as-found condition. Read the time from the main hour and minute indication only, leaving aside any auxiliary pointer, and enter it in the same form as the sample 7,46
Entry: 10,58
